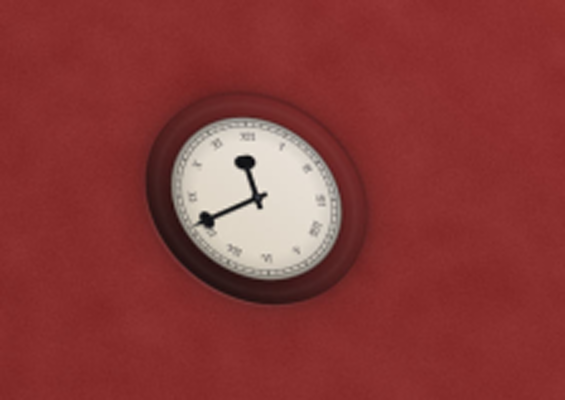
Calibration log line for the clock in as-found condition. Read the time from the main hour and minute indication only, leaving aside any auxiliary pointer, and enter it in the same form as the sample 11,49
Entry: 11,41
